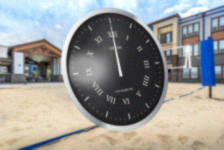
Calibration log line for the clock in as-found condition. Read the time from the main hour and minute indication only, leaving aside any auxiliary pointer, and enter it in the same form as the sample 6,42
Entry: 12,00
